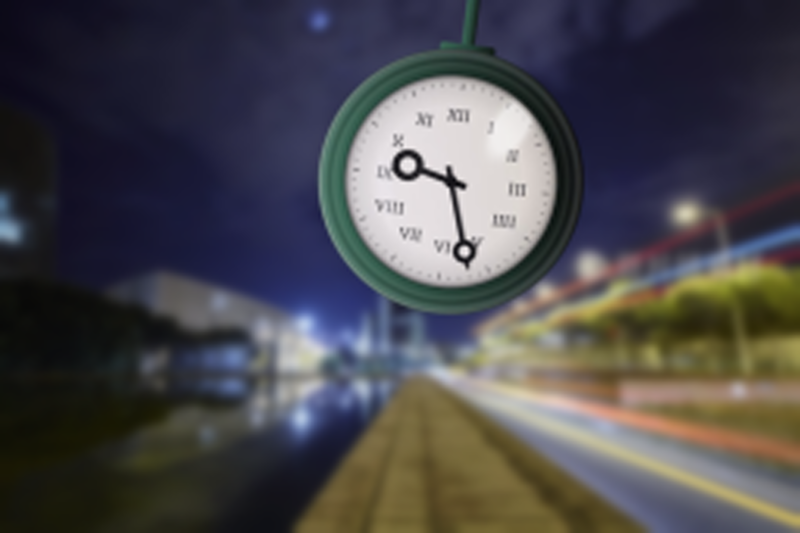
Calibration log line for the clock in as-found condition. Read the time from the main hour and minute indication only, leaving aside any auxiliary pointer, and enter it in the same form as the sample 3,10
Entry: 9,27
